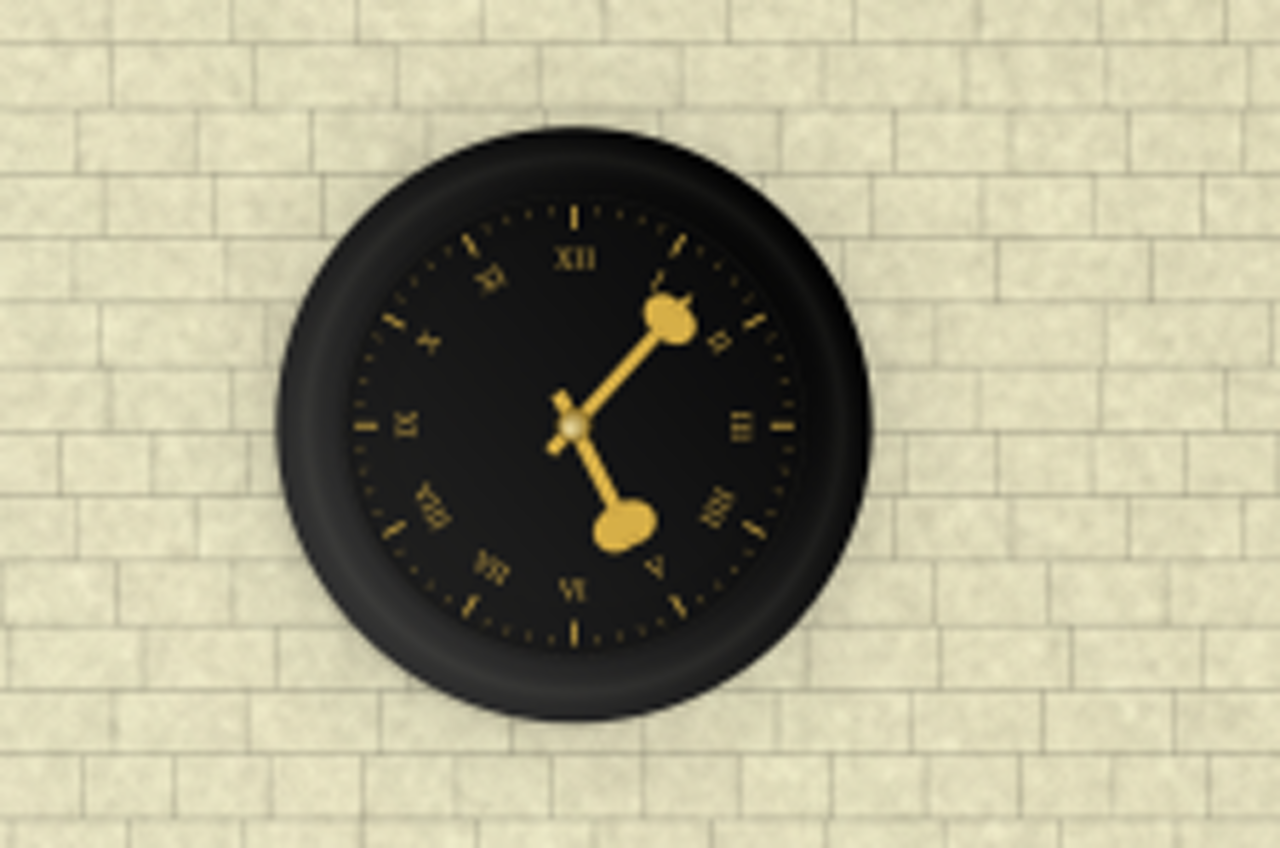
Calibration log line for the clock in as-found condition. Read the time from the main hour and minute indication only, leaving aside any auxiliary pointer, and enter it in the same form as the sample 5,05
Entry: 5,07
